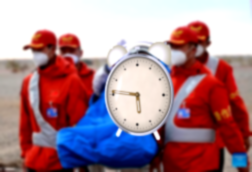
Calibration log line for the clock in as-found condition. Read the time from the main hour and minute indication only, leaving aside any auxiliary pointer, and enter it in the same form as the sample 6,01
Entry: 5,46
